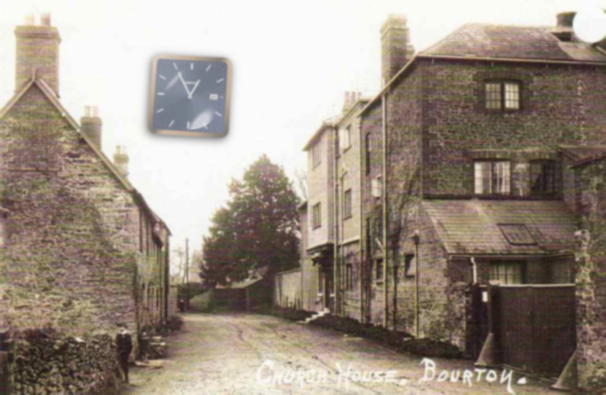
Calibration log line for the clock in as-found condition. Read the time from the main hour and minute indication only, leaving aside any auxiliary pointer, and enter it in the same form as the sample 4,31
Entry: 12,55
